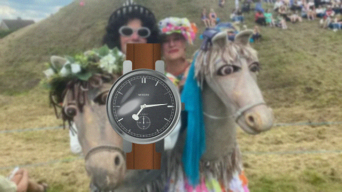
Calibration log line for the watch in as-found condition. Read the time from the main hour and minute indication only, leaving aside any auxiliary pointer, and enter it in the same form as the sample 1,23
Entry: 7,14
